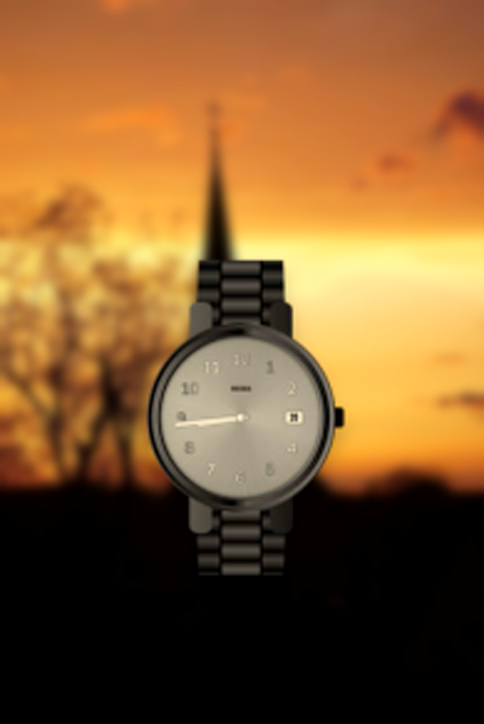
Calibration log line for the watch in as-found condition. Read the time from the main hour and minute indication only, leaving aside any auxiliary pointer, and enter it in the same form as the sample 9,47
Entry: 8,44
